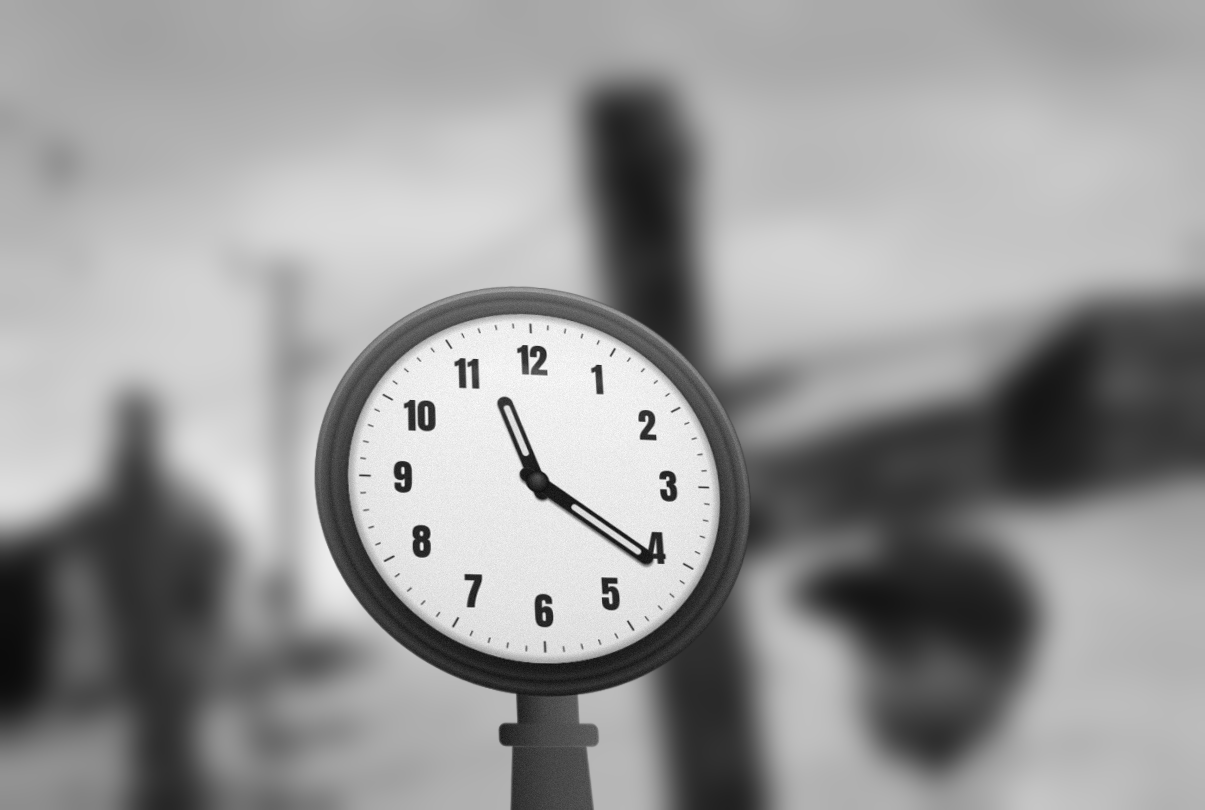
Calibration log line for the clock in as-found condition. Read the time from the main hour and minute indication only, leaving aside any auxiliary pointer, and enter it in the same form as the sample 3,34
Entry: 11,21
